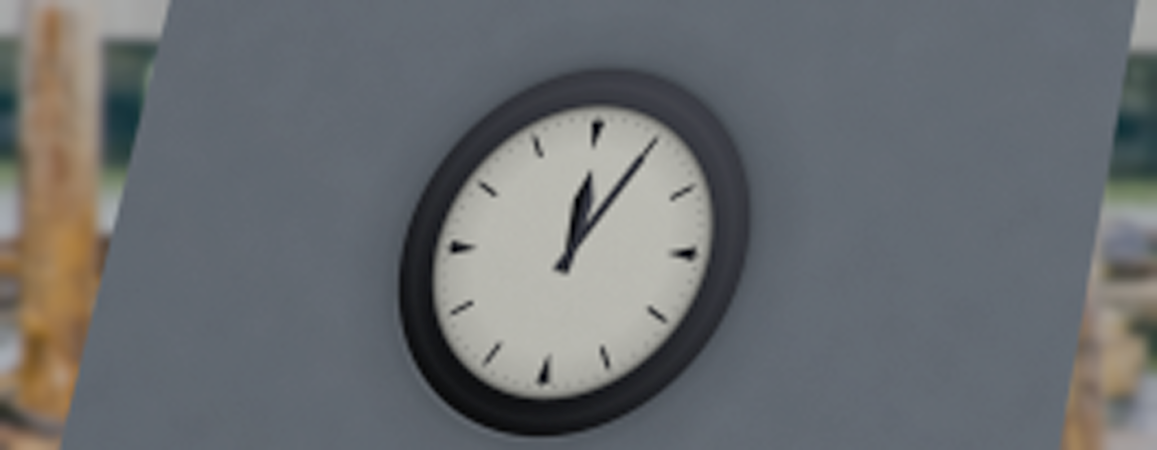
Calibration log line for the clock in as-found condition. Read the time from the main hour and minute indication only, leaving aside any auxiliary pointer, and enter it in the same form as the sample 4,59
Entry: 12,05
